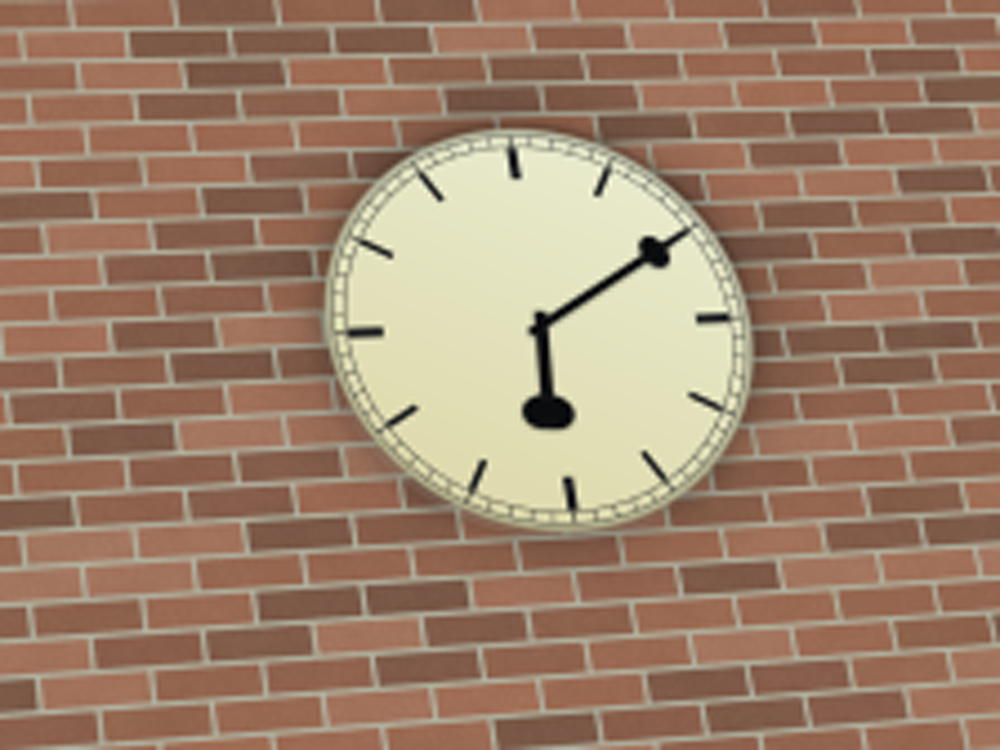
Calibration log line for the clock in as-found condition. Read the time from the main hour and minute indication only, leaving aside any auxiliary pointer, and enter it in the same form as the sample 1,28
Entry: 6,10
